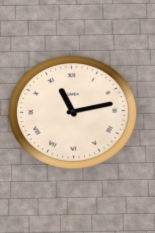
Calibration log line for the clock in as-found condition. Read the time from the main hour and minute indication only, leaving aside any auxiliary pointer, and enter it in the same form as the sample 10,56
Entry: 11,13
